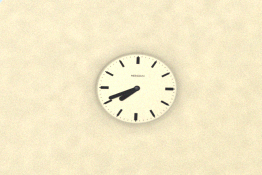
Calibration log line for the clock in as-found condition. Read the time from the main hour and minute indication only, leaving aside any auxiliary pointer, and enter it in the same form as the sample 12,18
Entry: 7,41
